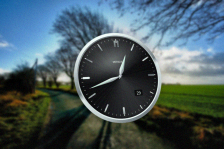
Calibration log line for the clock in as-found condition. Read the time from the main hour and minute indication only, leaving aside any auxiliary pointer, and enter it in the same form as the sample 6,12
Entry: 12,42
